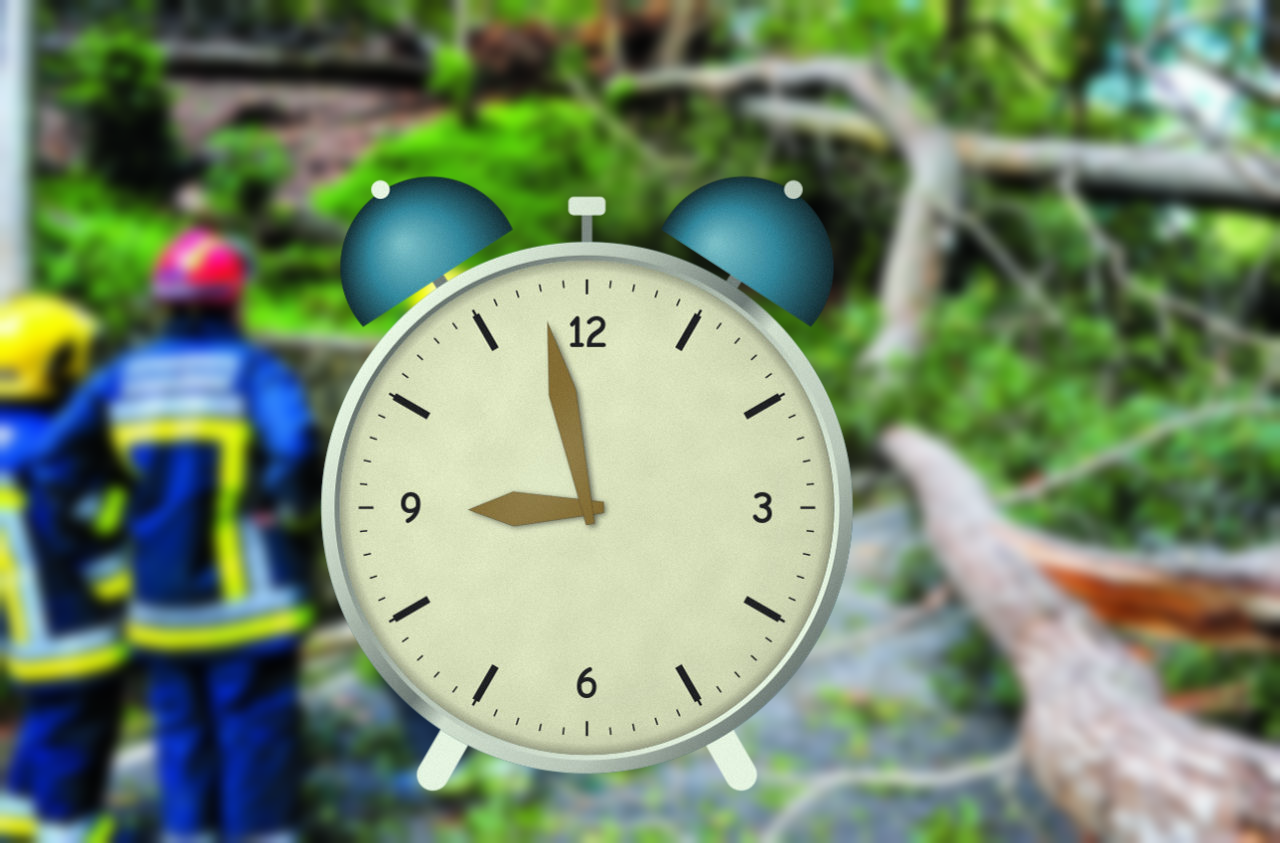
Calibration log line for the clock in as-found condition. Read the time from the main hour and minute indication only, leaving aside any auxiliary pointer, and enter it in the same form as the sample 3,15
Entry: 8,58
